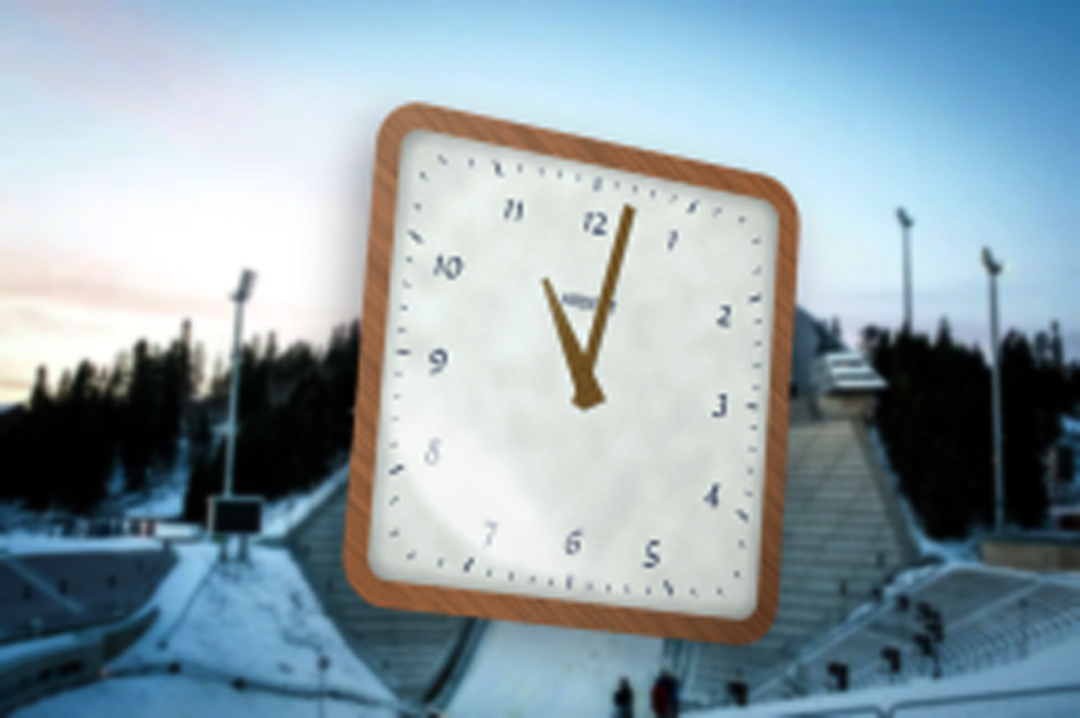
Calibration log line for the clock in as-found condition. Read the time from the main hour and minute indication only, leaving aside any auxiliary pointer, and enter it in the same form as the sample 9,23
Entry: 11,02
